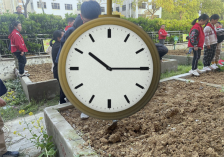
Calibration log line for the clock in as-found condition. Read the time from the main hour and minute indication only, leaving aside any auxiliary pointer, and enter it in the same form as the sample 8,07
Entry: 10,15
